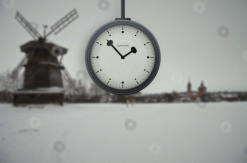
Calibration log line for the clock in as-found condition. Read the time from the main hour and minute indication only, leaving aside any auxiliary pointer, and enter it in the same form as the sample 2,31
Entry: 1,53
